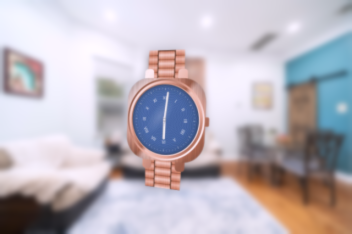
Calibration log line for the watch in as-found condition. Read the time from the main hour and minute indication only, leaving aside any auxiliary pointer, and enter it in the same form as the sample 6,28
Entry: 6,01
